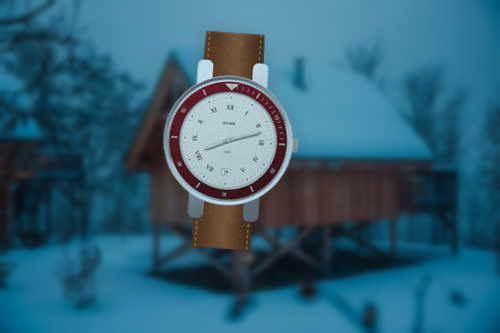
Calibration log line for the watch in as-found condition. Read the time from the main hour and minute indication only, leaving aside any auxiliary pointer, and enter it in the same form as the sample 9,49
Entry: 8,12
